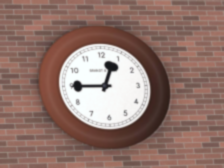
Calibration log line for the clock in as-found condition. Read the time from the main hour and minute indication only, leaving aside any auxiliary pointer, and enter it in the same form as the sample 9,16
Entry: 12,45
